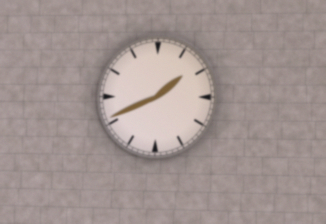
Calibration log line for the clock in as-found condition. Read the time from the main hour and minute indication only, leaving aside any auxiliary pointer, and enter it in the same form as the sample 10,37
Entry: 1,41
